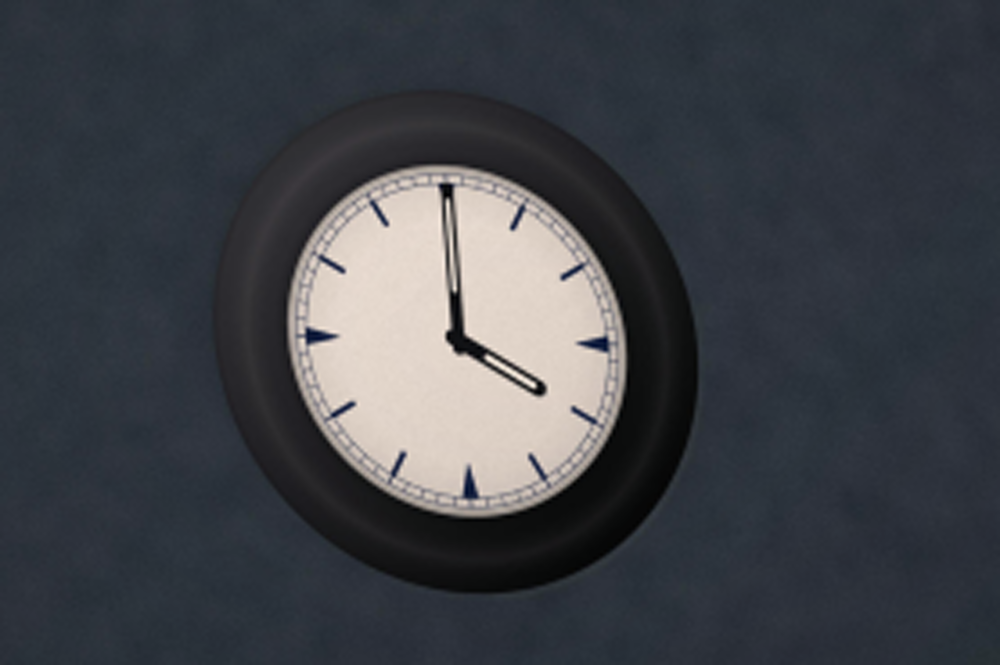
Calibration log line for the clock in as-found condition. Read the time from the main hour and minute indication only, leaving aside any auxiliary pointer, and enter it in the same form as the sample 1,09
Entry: 4,00
